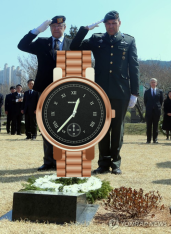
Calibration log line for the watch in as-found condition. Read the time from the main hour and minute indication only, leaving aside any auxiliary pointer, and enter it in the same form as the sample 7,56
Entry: 12,37
